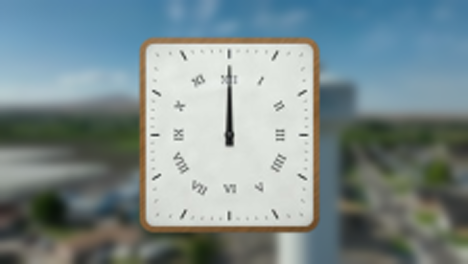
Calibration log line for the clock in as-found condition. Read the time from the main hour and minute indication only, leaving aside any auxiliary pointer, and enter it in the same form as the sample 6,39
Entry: 12,00
